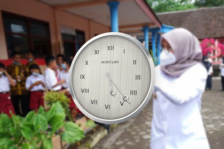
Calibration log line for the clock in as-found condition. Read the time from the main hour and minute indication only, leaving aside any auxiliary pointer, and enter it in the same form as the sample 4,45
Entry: 5,23
